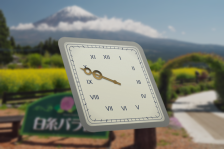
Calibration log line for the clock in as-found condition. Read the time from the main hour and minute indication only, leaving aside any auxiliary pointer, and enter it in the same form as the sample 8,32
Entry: 9,49
